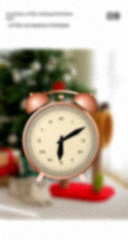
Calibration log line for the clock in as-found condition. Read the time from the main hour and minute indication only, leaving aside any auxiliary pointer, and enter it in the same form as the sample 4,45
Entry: 6,10
